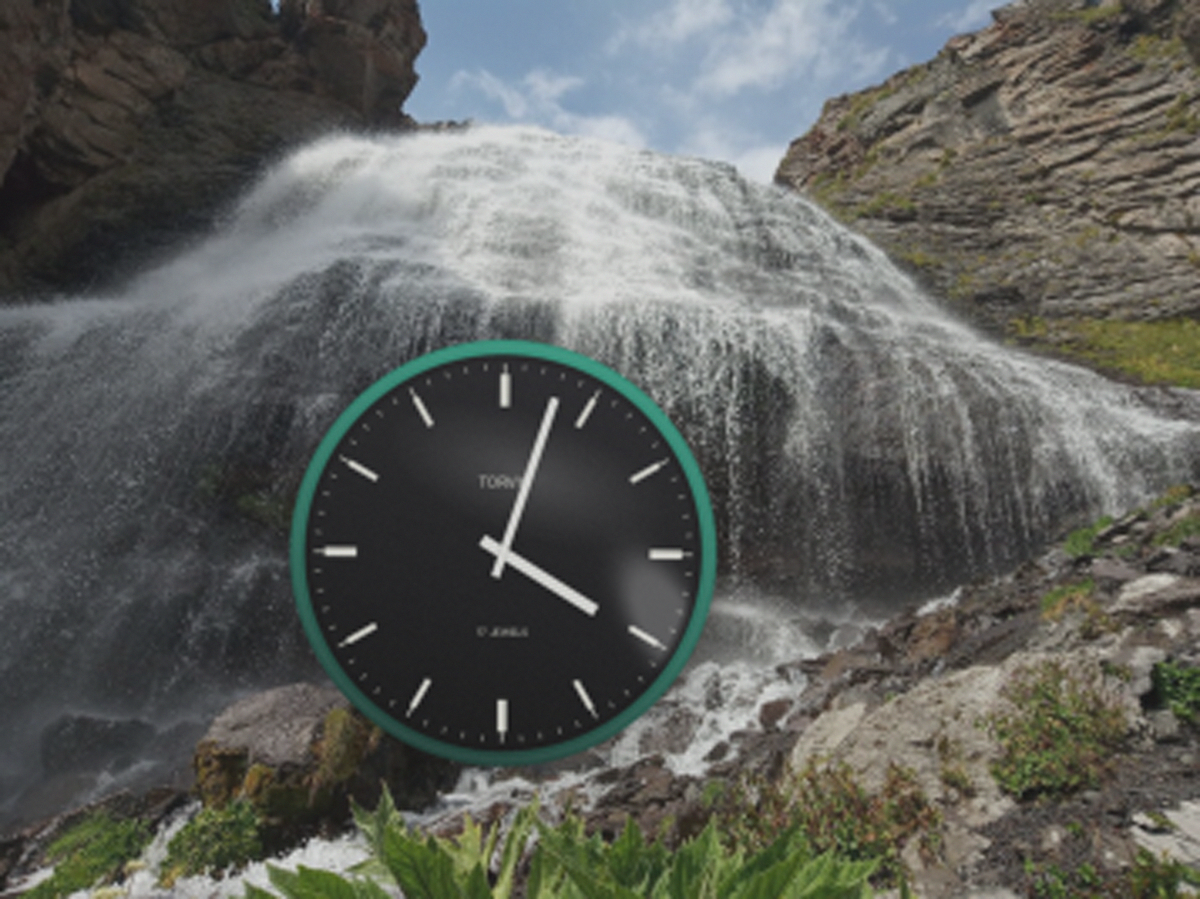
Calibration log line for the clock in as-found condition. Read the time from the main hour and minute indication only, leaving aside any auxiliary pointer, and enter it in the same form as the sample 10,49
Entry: 4,03
